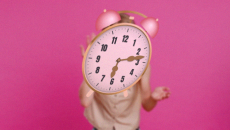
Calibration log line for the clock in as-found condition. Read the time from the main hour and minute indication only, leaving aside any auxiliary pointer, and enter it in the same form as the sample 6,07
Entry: 6,13
